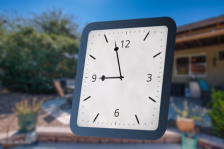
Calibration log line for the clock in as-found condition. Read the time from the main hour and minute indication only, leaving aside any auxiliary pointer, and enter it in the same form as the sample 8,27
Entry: 8,57
